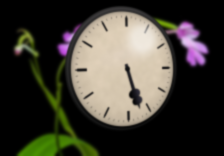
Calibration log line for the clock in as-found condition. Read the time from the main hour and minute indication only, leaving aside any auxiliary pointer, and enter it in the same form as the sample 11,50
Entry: 5,27
